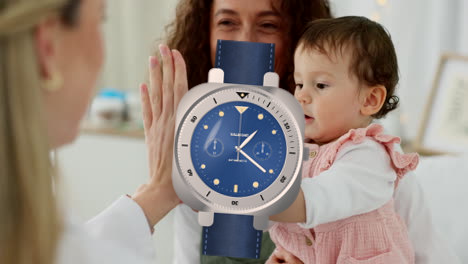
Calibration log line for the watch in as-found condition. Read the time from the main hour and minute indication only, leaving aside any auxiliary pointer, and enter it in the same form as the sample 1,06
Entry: 1,21
